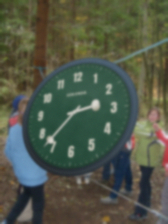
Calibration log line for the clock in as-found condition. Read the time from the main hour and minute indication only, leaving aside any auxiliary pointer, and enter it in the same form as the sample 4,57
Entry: 2,37
